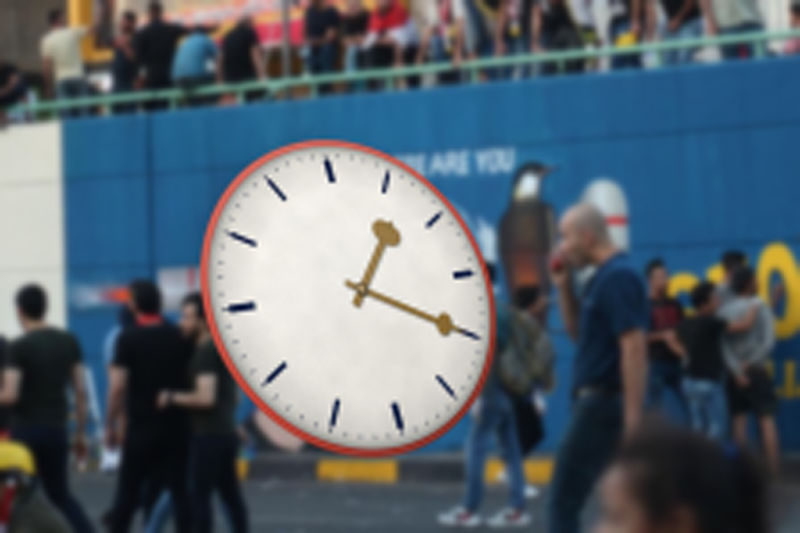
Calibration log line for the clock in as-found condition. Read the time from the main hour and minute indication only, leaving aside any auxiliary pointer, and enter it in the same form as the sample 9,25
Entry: 1,20
